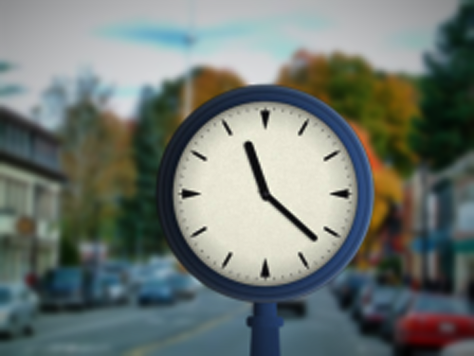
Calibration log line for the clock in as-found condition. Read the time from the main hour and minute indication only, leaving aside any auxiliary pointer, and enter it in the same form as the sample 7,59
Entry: 11,22
